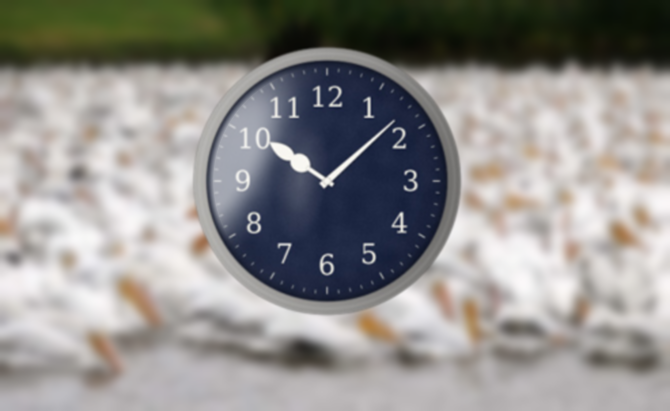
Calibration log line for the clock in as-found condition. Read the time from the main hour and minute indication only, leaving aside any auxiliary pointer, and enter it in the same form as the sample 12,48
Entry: 10,08
